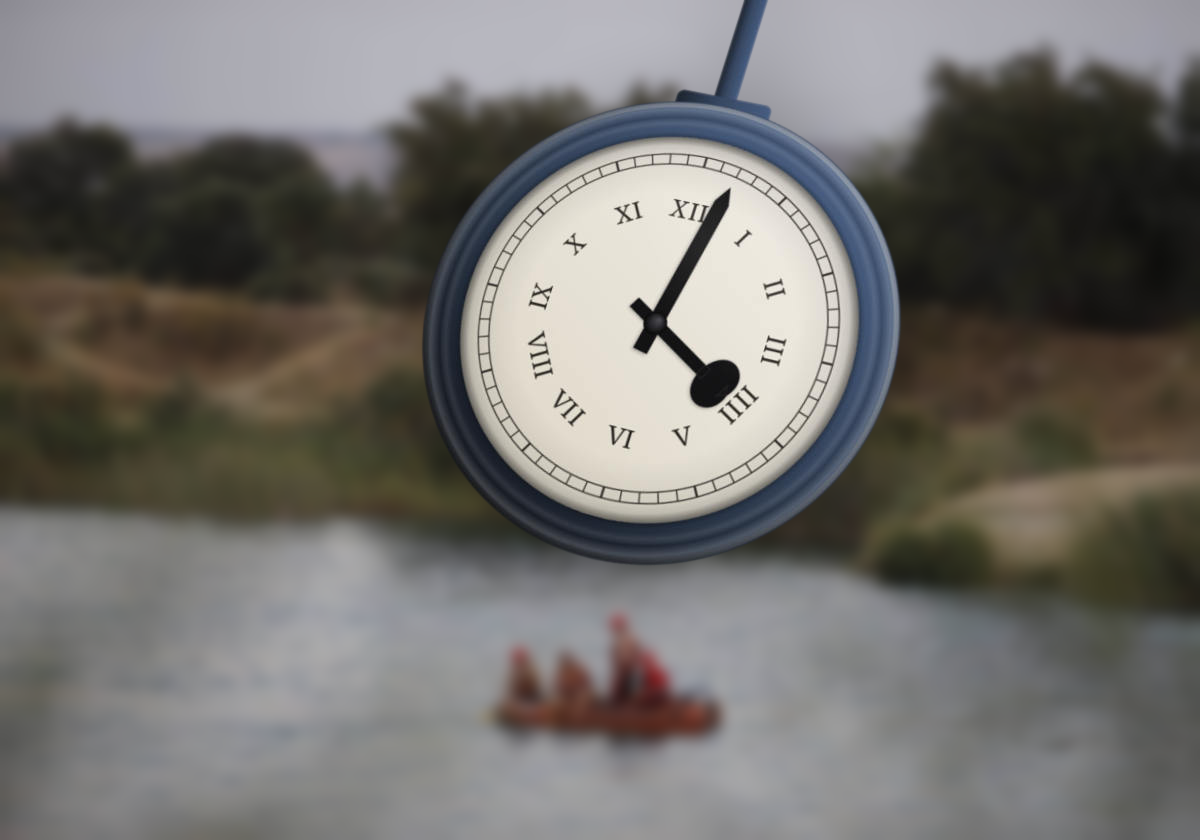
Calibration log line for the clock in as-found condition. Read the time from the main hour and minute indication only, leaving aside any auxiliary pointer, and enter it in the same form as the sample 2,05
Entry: 4,02
